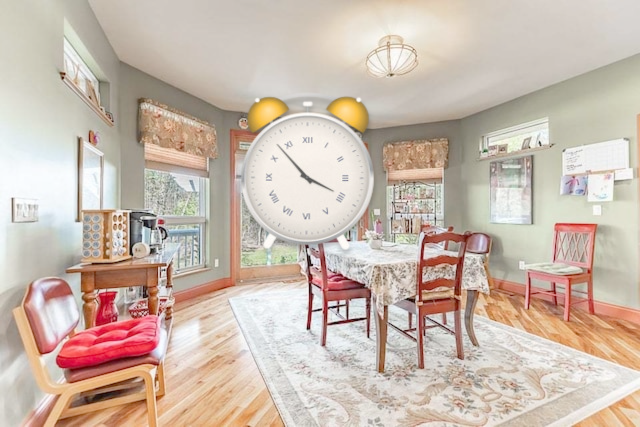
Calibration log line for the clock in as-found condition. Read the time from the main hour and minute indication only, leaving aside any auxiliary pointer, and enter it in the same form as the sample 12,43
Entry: 3,53
